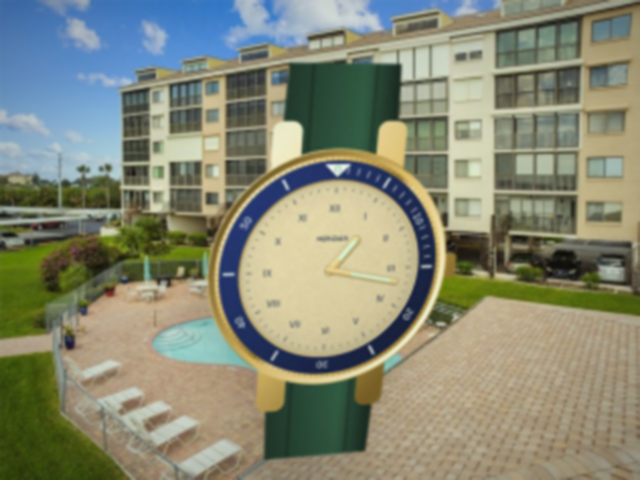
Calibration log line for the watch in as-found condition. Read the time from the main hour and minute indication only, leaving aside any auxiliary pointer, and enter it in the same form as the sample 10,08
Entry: 1,17
